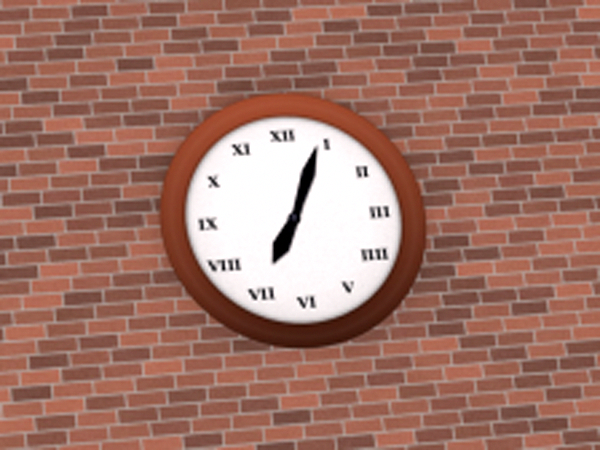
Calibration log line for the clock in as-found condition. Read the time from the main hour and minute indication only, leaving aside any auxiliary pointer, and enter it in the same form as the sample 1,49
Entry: 7,04
